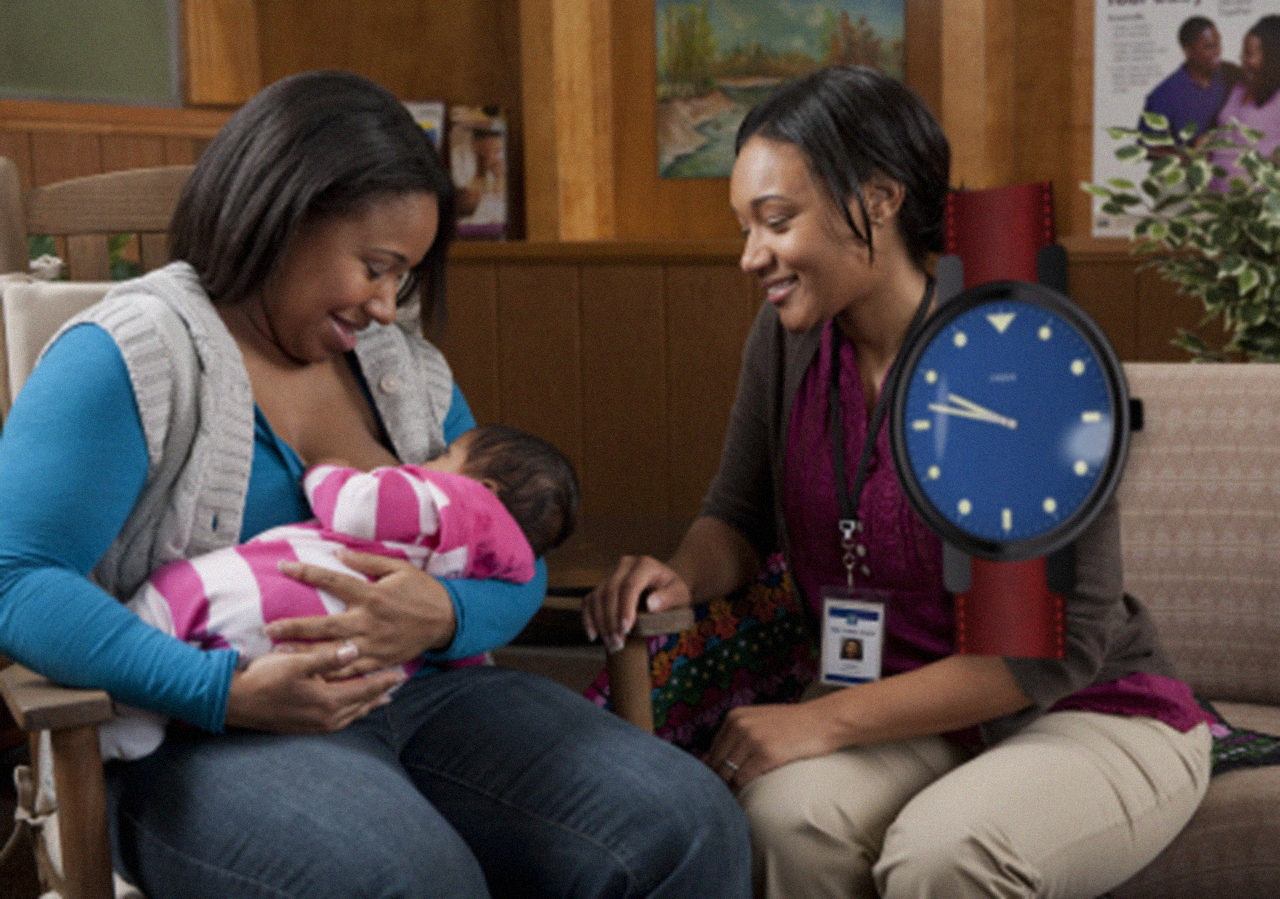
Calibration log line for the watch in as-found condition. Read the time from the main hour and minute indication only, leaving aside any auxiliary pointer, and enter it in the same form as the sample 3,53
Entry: 9,47
